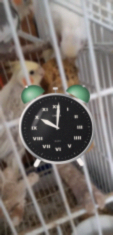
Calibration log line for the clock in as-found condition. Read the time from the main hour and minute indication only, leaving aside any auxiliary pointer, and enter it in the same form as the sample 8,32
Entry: 10,01
